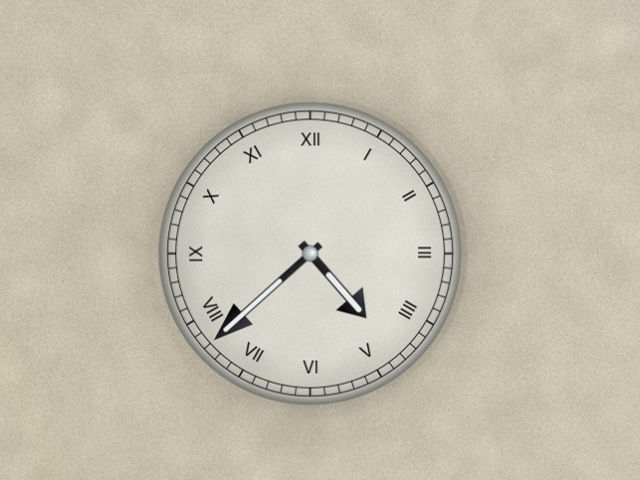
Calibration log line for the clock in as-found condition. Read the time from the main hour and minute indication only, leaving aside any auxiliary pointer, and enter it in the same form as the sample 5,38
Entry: 4,38
